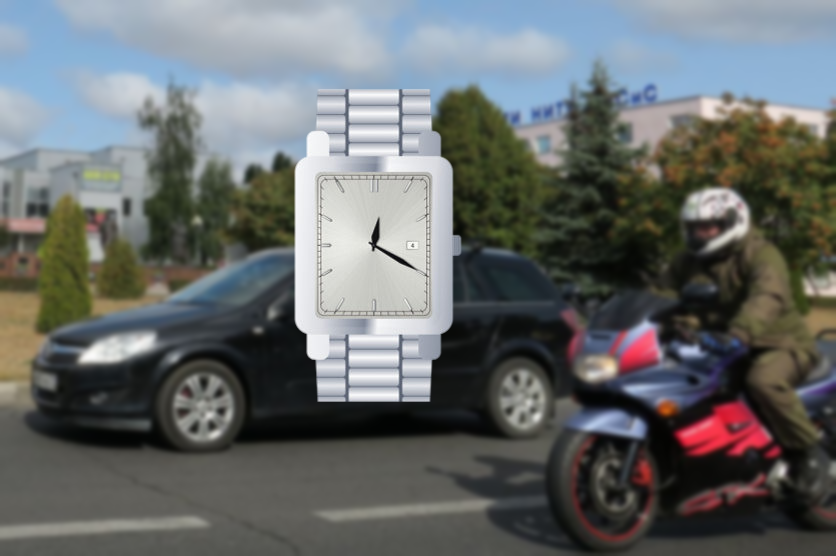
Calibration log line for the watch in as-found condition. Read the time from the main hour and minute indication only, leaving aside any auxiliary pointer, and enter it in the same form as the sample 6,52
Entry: 12,20
